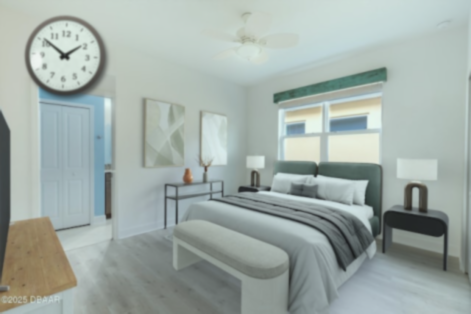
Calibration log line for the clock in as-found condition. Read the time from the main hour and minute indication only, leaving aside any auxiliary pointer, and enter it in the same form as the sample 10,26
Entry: 1,51
